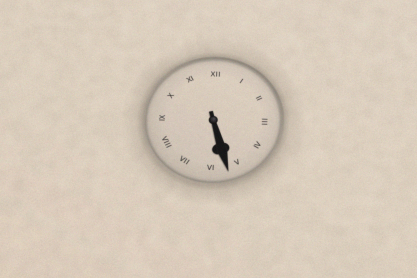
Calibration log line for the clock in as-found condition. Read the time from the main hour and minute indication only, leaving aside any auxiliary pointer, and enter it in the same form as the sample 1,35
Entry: 5,27
